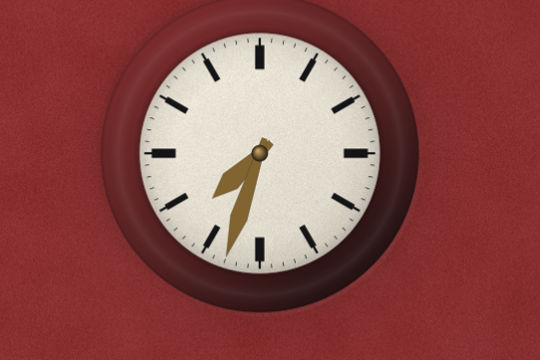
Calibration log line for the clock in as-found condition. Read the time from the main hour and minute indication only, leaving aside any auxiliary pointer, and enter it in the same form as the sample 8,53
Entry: 7,33
